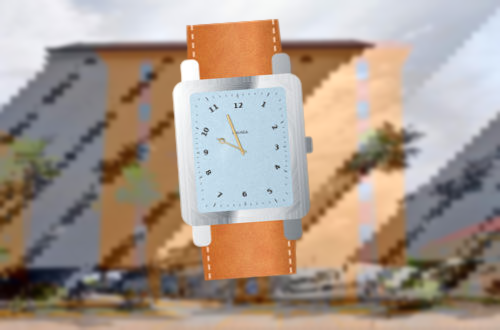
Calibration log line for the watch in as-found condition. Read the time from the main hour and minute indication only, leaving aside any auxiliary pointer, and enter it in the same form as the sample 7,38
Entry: 9,57
